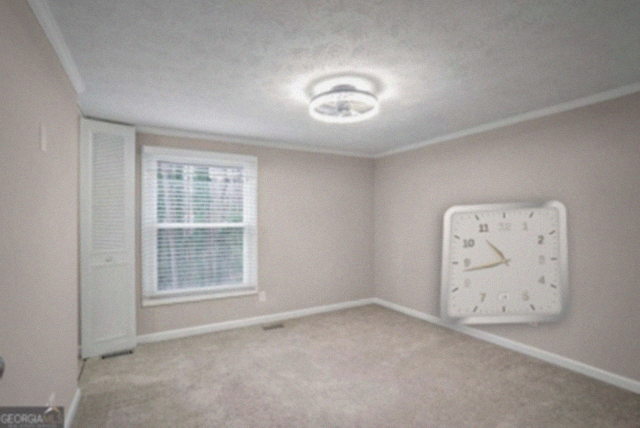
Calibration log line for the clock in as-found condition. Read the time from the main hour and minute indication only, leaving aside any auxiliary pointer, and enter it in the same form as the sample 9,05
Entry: 10,43
